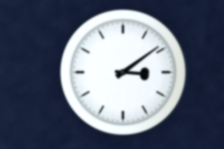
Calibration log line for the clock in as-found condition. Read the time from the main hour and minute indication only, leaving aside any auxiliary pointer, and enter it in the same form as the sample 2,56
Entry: 3,09
